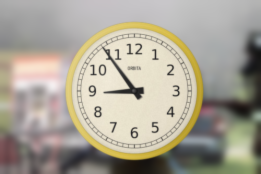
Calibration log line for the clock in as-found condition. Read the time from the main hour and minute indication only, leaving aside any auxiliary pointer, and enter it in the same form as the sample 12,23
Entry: 8,54
